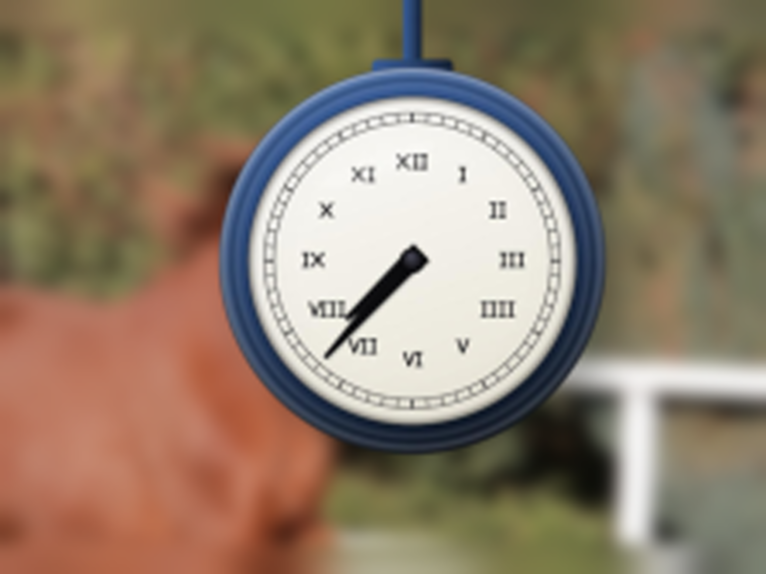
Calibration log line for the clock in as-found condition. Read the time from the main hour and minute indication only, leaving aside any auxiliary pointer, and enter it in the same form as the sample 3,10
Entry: 7,37
